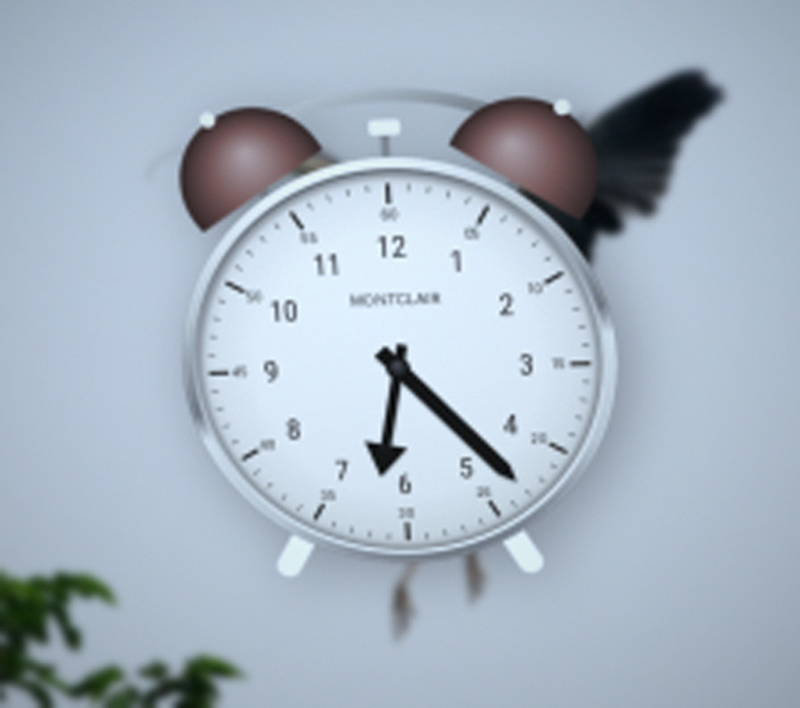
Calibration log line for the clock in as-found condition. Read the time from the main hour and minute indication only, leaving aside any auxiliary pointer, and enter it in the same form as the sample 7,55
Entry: 6,23
